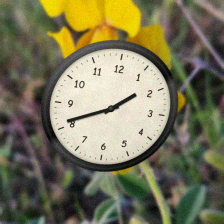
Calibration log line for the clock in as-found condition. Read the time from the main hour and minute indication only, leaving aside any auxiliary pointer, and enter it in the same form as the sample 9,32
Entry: 1,41
